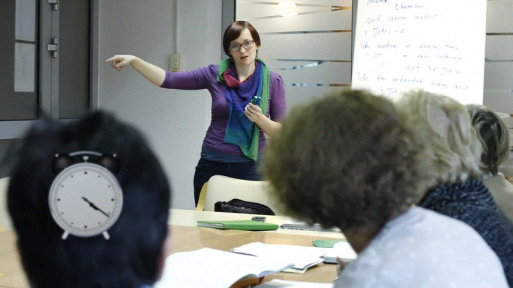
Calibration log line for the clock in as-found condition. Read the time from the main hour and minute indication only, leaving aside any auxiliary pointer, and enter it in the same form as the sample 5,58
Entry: 4,21
